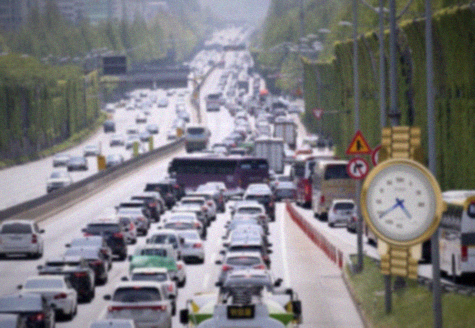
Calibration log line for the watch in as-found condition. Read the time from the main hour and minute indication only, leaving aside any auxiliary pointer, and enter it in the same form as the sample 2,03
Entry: 4,39
